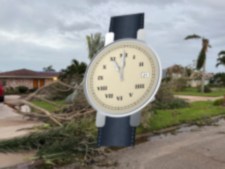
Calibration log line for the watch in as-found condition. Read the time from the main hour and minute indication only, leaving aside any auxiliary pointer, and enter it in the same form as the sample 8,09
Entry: 11,00
